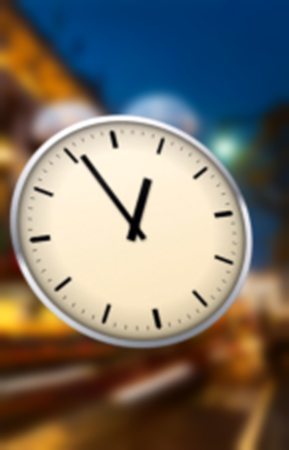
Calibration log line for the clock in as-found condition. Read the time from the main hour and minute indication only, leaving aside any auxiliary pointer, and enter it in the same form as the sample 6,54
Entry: 12,56
